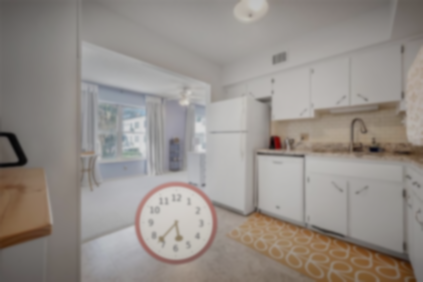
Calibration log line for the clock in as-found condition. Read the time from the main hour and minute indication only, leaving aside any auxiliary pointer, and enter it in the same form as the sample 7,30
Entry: 5,37
